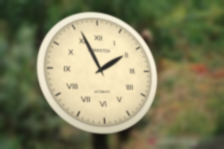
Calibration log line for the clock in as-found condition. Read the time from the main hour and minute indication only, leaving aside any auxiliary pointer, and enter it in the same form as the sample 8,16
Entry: 1,56
